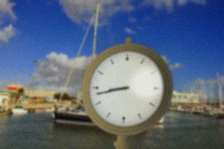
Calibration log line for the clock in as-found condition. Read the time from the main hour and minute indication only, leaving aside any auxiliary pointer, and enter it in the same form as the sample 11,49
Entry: 8,43
